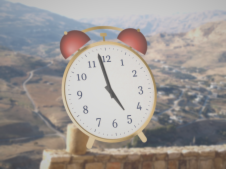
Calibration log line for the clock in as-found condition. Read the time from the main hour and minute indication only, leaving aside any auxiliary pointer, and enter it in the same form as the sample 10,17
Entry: 4,58
